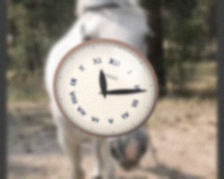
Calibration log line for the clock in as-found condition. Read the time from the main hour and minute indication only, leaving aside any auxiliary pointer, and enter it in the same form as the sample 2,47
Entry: 11,11
